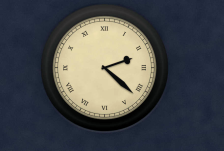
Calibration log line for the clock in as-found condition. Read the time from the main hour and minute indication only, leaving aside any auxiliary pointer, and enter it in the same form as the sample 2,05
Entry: 2,22
